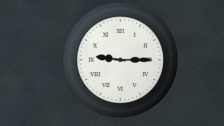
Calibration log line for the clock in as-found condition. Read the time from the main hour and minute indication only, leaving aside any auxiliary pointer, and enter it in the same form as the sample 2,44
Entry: 9,15
